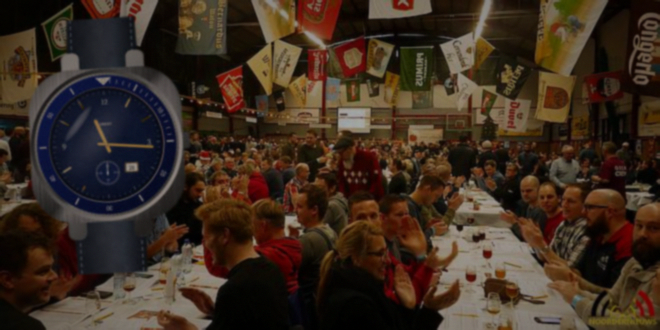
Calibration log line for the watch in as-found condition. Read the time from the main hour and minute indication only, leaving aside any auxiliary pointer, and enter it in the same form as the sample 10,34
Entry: 11,16
